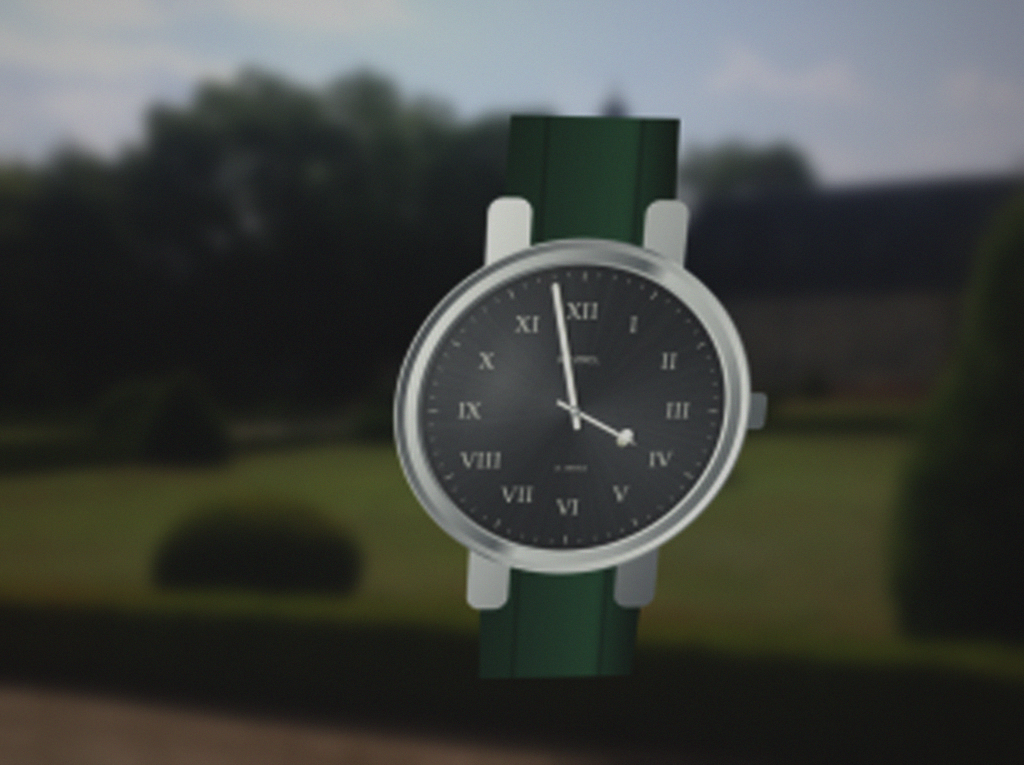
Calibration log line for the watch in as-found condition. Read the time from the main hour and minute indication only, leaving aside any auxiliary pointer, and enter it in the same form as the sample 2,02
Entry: 3,58
